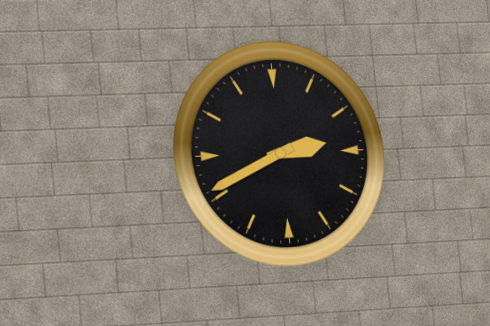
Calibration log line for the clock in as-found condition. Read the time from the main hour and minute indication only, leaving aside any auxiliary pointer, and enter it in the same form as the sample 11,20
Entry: 2,41
